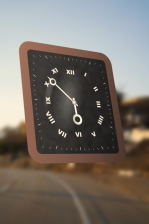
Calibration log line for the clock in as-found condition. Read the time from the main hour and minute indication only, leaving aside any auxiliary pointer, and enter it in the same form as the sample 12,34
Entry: 5,52
